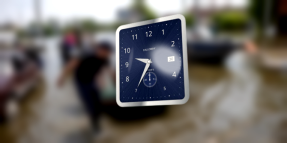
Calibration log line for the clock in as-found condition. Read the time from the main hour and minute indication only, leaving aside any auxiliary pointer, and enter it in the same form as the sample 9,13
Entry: 9,35
